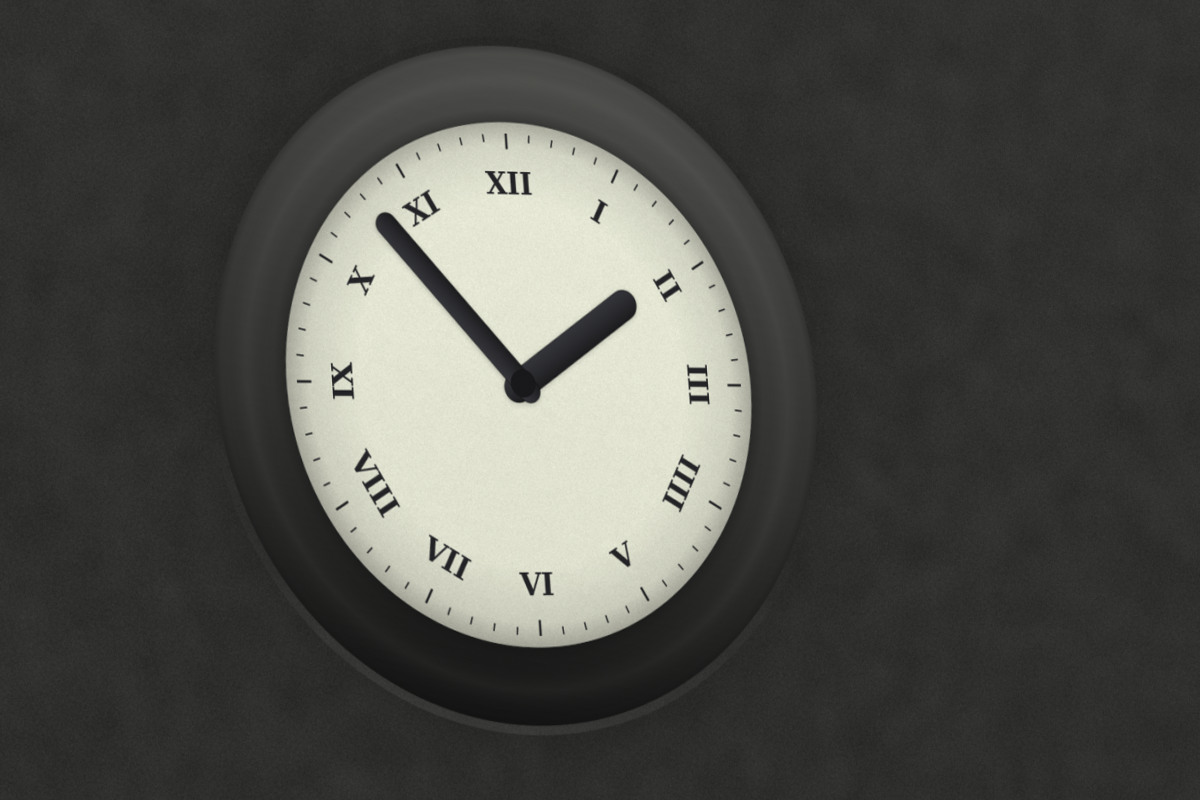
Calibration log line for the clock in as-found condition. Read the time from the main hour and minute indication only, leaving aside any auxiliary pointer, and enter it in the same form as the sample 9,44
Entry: 1,53
